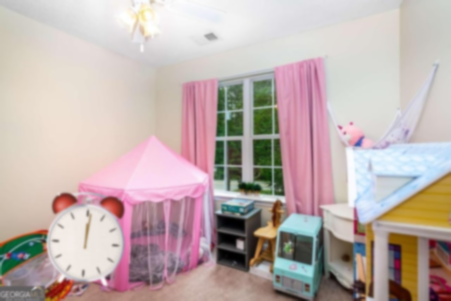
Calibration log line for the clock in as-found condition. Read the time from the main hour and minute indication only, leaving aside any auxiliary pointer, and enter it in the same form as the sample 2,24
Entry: 12,01
